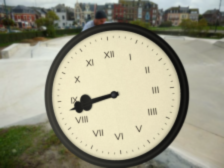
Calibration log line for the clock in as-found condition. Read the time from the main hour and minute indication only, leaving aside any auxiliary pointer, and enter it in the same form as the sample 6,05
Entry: 8,43
